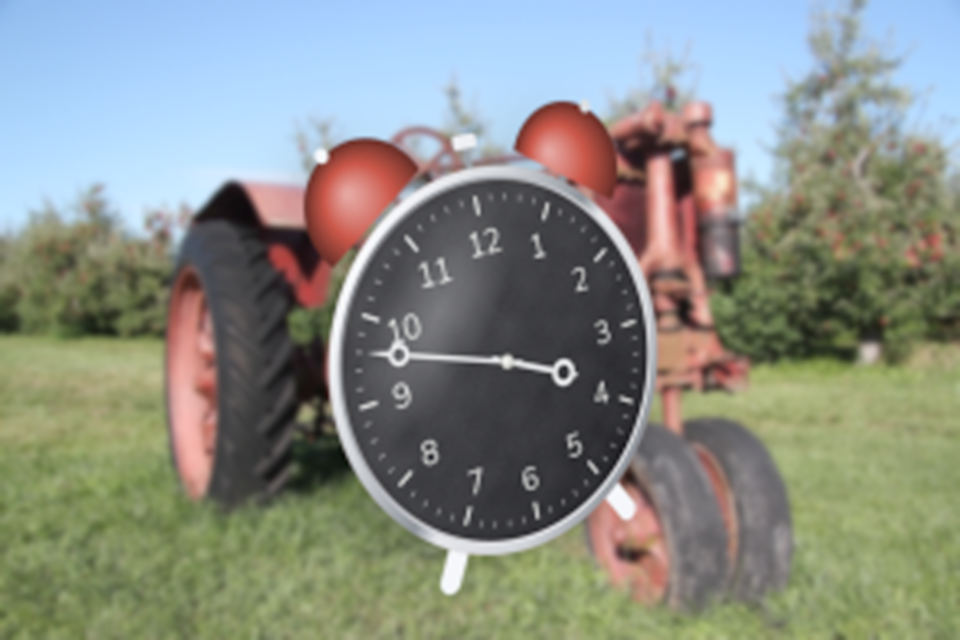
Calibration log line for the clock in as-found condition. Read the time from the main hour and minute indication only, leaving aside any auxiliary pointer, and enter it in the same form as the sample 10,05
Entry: 3,48
